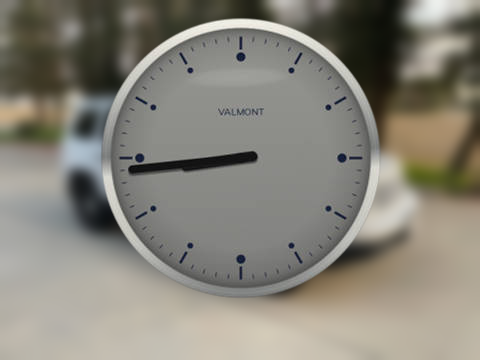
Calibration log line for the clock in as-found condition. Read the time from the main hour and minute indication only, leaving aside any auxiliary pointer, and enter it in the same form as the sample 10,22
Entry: 8,44
